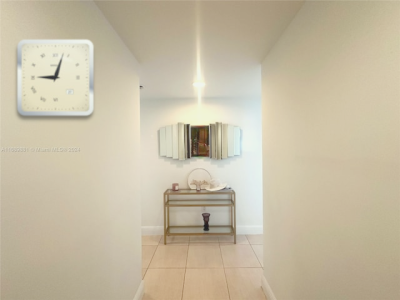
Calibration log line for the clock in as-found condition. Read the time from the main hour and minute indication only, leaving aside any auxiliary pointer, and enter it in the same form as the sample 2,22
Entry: 9,03
